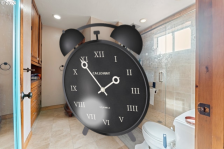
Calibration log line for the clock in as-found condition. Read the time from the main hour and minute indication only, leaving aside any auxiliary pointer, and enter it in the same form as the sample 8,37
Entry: 1,54
